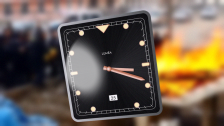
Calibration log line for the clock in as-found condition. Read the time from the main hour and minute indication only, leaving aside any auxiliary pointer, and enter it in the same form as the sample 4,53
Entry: 3,19
